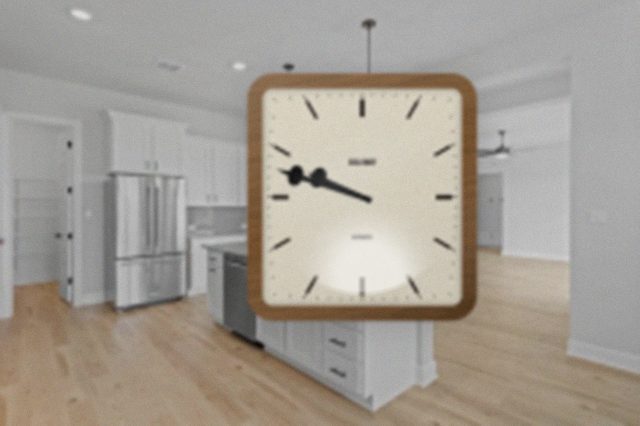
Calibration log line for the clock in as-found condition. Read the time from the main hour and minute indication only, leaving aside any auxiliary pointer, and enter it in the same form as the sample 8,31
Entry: 9,48
